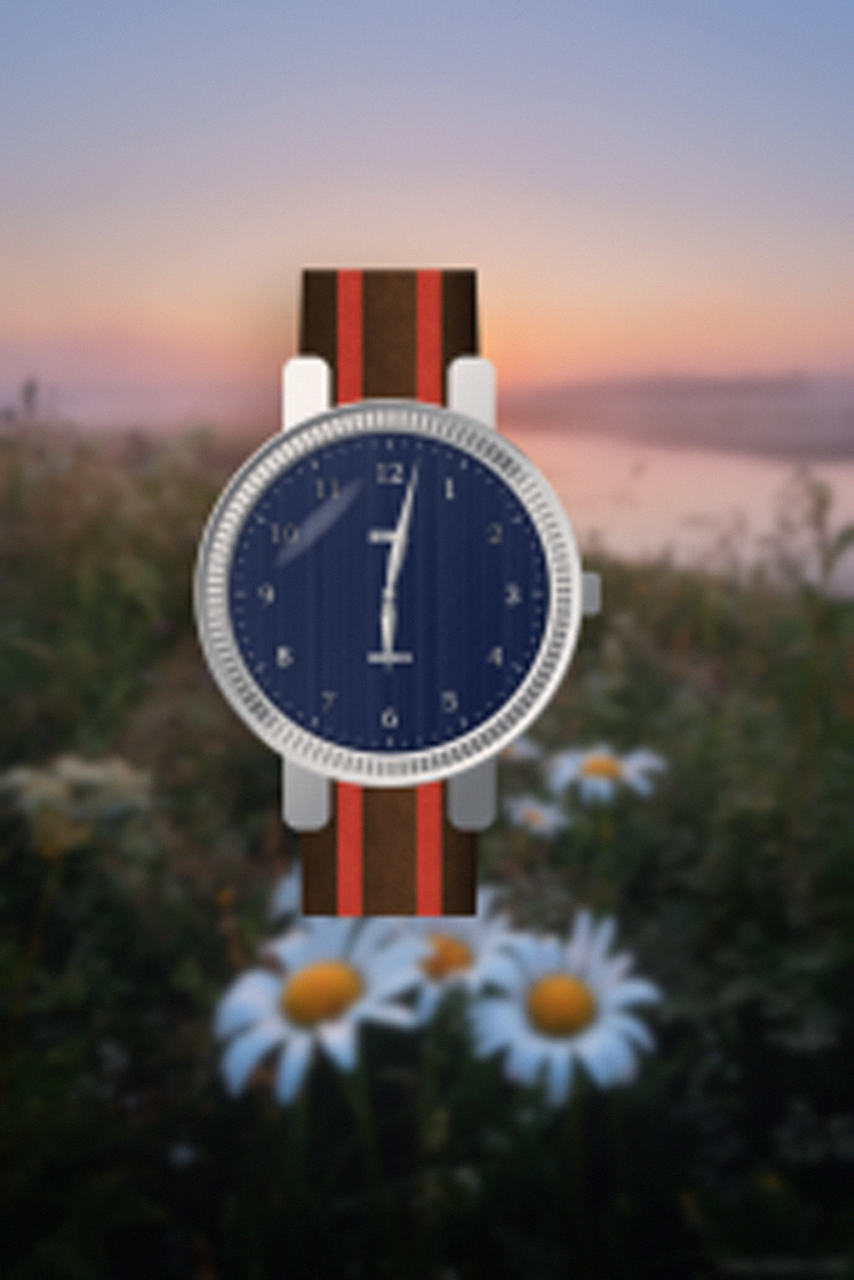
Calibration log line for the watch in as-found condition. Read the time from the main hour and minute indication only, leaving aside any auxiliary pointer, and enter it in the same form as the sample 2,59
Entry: 6,02
